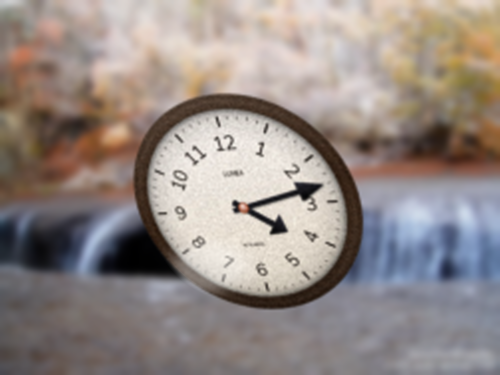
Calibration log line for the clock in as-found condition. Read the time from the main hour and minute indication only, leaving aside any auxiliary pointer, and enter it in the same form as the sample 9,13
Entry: 4,13
